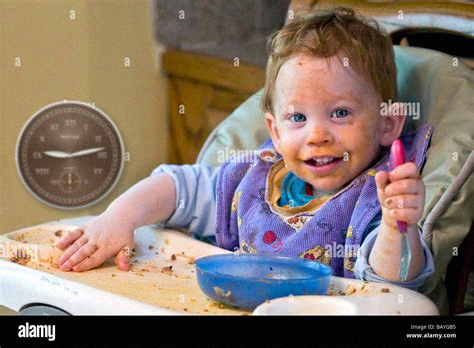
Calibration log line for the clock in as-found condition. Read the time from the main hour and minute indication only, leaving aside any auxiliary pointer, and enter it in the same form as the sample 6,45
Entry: 9,13
